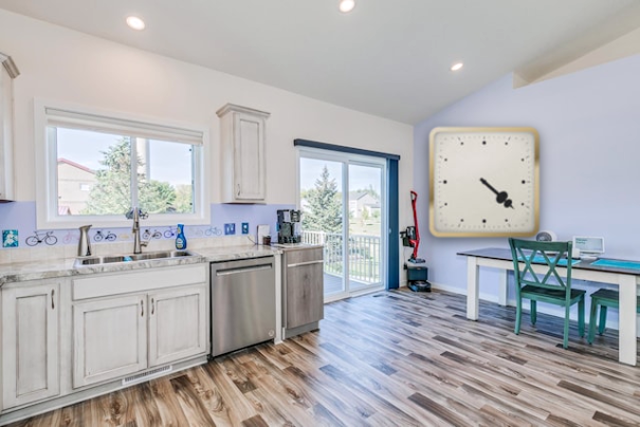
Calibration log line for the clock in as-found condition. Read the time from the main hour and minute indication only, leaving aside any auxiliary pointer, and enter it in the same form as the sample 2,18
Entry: 4,22
